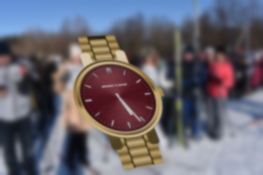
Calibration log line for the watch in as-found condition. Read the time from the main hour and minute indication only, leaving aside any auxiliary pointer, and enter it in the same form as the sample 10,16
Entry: 5,26
